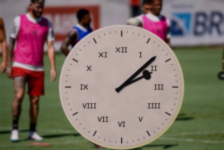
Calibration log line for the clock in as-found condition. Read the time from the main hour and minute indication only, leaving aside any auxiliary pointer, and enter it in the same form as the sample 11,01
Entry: 2,08
